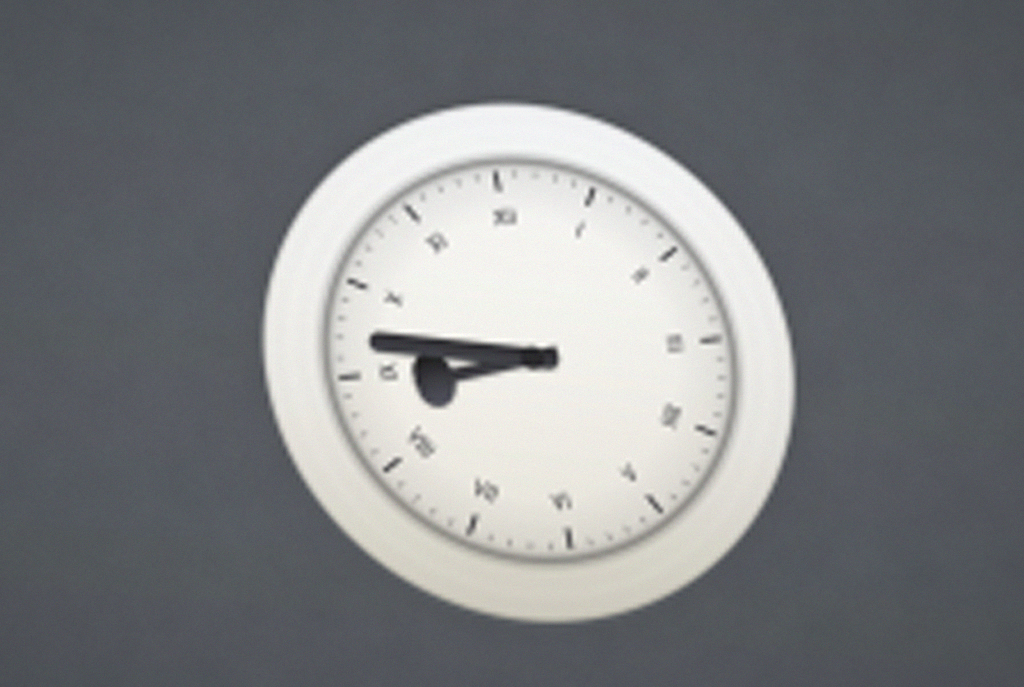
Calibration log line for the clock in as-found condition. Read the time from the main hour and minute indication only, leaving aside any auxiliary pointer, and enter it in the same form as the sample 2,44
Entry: 8,47
